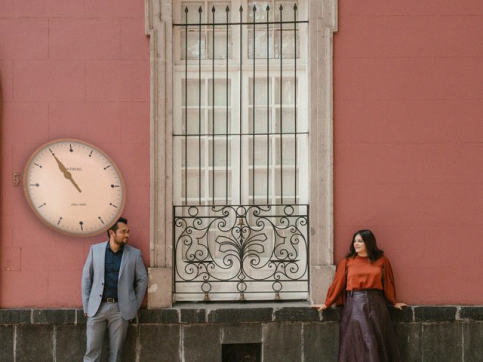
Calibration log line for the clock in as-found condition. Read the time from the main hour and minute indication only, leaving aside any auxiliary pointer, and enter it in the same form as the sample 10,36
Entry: 10,55
